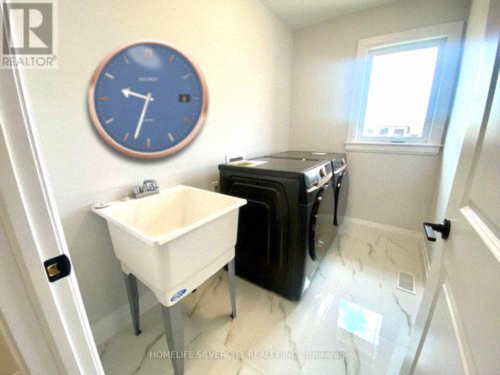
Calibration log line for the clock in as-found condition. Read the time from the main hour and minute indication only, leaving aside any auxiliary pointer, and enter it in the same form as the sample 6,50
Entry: 9,33
